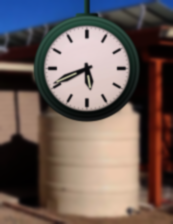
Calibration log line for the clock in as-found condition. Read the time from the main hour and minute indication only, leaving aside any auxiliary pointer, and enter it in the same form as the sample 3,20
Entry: 5,41
